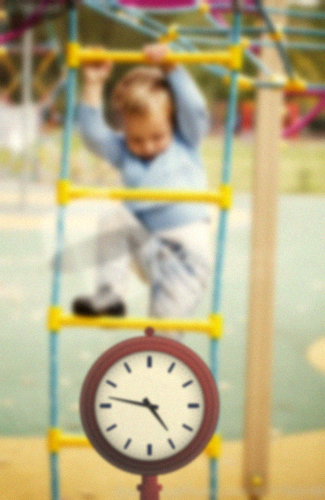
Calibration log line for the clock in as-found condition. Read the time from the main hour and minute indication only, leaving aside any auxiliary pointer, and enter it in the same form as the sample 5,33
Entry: 4,47
